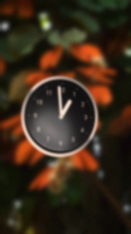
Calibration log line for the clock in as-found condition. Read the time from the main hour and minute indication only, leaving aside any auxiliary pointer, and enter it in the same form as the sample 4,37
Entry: 12,59
